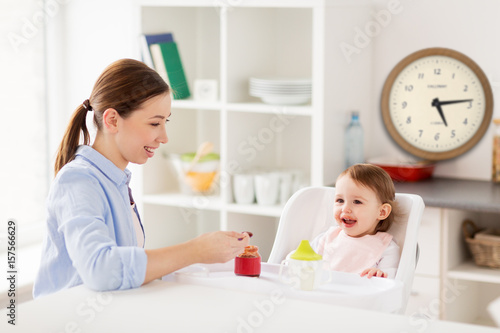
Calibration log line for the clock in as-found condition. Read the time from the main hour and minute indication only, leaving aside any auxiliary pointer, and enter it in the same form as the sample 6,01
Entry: 5,14
